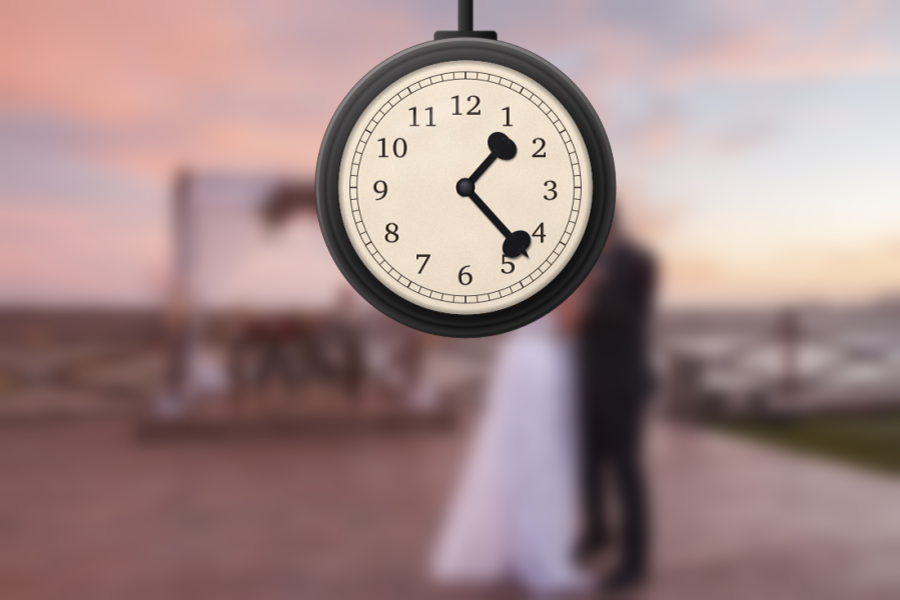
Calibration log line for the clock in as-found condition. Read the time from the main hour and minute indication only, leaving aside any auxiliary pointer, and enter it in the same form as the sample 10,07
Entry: 1,23
